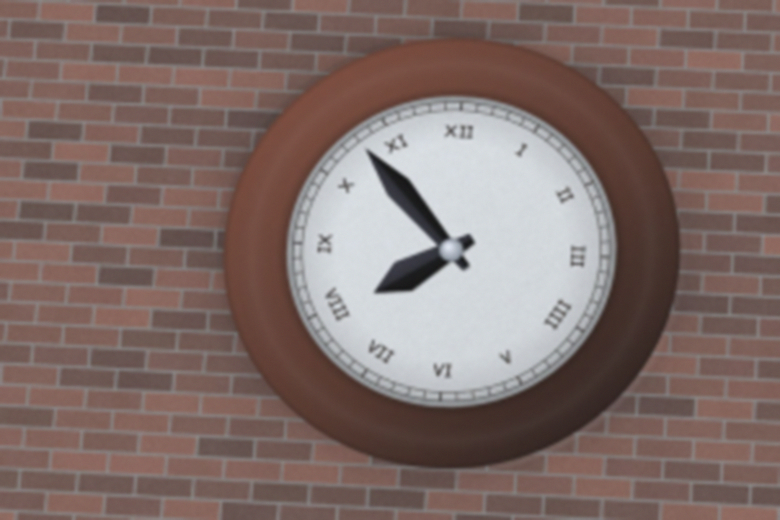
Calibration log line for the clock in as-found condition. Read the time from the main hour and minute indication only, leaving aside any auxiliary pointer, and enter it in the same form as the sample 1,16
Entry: 7,53
